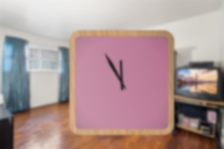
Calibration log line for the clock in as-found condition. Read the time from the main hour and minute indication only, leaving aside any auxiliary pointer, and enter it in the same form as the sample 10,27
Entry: 11,55
